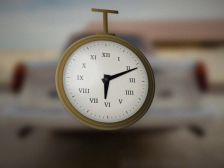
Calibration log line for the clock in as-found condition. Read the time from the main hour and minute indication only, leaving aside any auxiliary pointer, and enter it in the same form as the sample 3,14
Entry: 6,11
